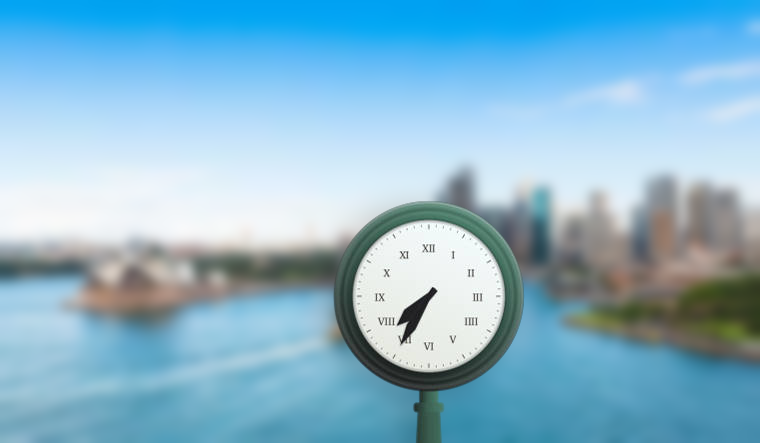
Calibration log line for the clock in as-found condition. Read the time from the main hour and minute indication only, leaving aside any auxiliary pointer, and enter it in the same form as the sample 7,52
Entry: 7,35
